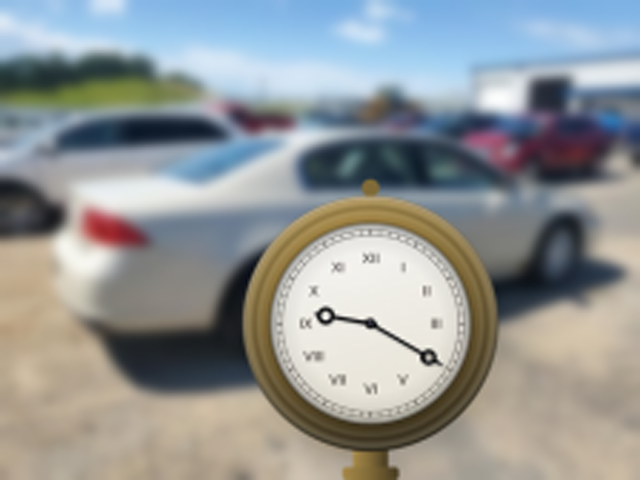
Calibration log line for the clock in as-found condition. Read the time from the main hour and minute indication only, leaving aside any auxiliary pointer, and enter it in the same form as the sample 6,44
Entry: 9,20
